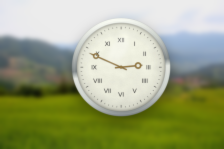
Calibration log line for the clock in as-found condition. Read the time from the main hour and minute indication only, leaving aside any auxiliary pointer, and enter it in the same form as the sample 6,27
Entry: 2,49
